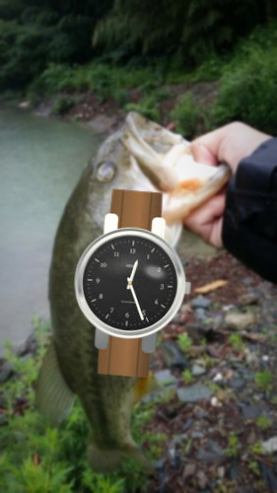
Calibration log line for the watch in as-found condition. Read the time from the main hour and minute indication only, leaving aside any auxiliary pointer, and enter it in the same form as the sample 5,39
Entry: 12,26
